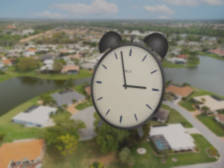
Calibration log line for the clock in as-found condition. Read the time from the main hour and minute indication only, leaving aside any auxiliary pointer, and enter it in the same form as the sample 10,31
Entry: 2,57
